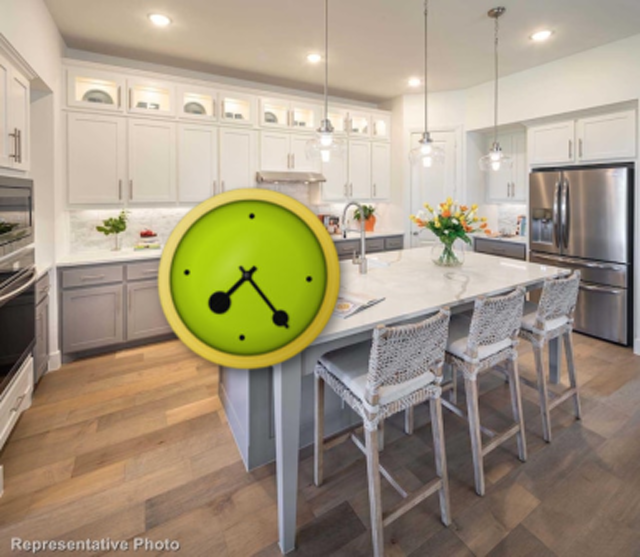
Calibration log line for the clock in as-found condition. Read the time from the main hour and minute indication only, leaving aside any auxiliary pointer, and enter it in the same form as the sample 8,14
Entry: 7,23
